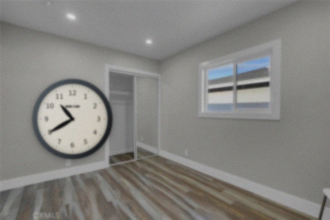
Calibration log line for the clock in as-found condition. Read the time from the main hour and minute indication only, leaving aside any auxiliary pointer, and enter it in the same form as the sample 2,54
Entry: 10,40
